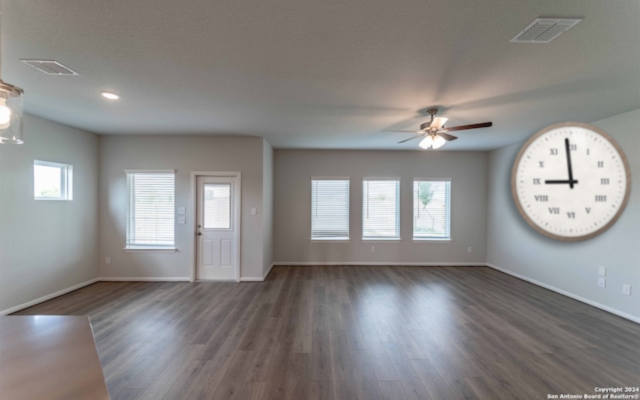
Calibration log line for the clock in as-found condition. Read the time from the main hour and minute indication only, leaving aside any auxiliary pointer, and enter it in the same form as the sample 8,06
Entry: 8,59
